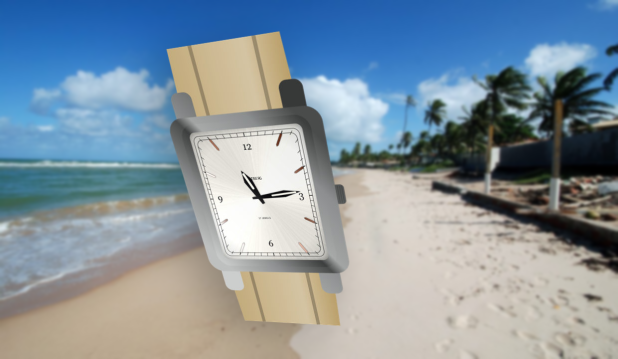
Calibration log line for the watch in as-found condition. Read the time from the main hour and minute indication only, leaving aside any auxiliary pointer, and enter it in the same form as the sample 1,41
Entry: 11,14
